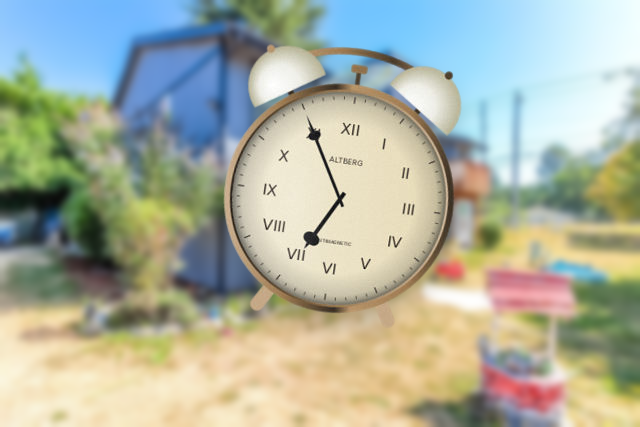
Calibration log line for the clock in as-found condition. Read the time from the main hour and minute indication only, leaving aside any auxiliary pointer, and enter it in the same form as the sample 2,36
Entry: 6,55
